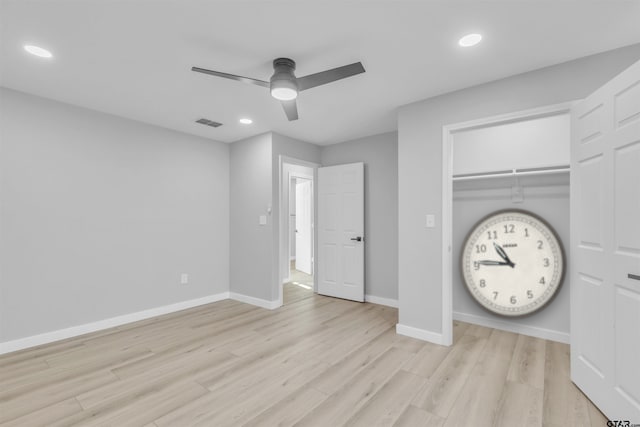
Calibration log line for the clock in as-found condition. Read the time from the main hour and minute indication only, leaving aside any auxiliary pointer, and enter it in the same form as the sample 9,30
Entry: 10,46
